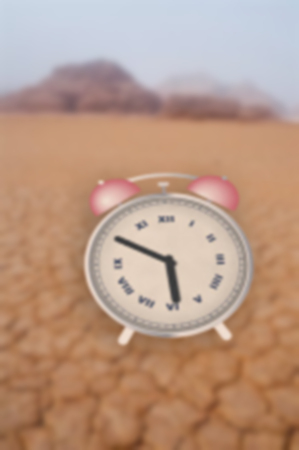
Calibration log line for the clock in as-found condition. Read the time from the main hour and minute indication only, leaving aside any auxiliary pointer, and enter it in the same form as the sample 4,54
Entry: 5,50
